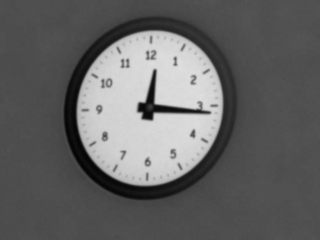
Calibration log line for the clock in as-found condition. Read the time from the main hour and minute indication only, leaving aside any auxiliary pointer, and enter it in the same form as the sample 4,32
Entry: 12,16
